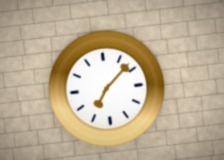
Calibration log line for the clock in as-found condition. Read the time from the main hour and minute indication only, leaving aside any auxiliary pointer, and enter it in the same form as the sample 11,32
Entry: 7,08
